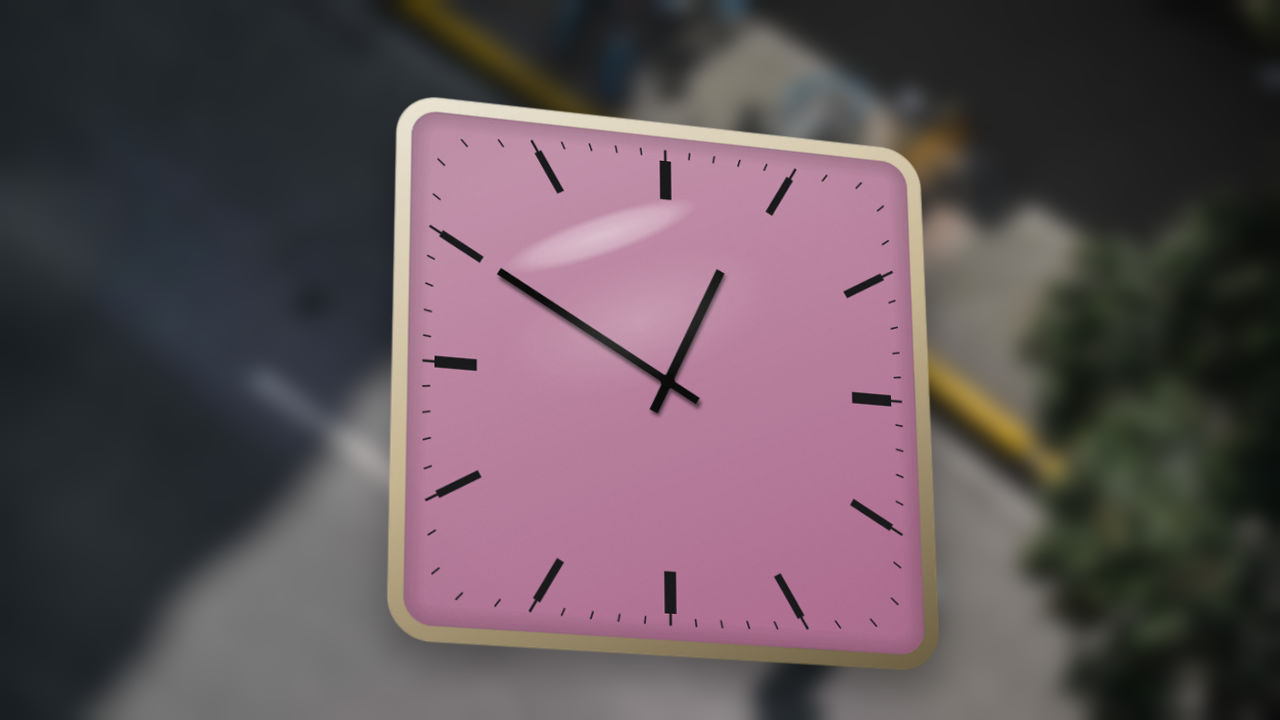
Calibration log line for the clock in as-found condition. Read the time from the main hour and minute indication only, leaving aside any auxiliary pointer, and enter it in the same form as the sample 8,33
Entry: 12,50
